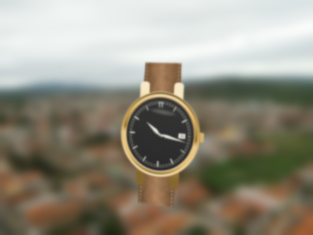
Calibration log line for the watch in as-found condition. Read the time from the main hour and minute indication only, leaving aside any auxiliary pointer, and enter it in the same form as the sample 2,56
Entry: 10,17
